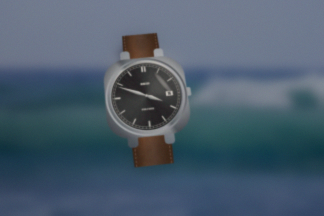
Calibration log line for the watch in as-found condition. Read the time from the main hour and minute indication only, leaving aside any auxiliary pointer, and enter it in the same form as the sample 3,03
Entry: 3,49
